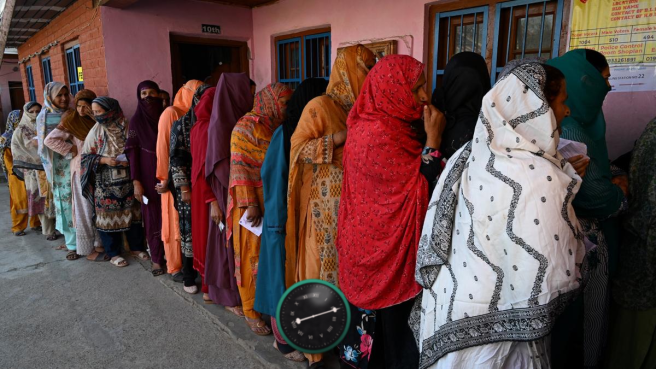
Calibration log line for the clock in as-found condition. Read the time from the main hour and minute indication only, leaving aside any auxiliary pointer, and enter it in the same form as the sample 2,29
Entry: 8,11
